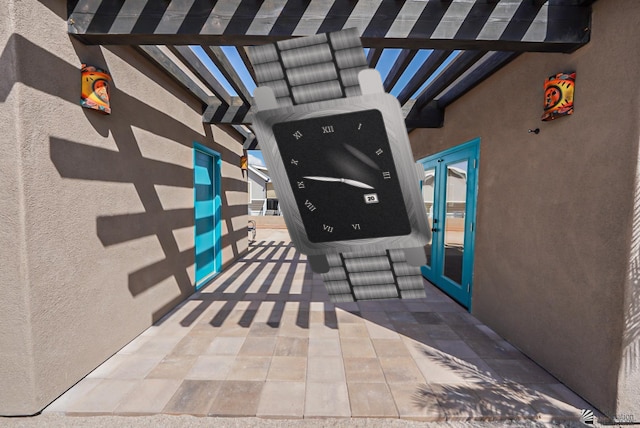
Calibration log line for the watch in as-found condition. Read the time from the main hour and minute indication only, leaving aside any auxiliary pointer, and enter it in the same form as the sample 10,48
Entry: 3,47
